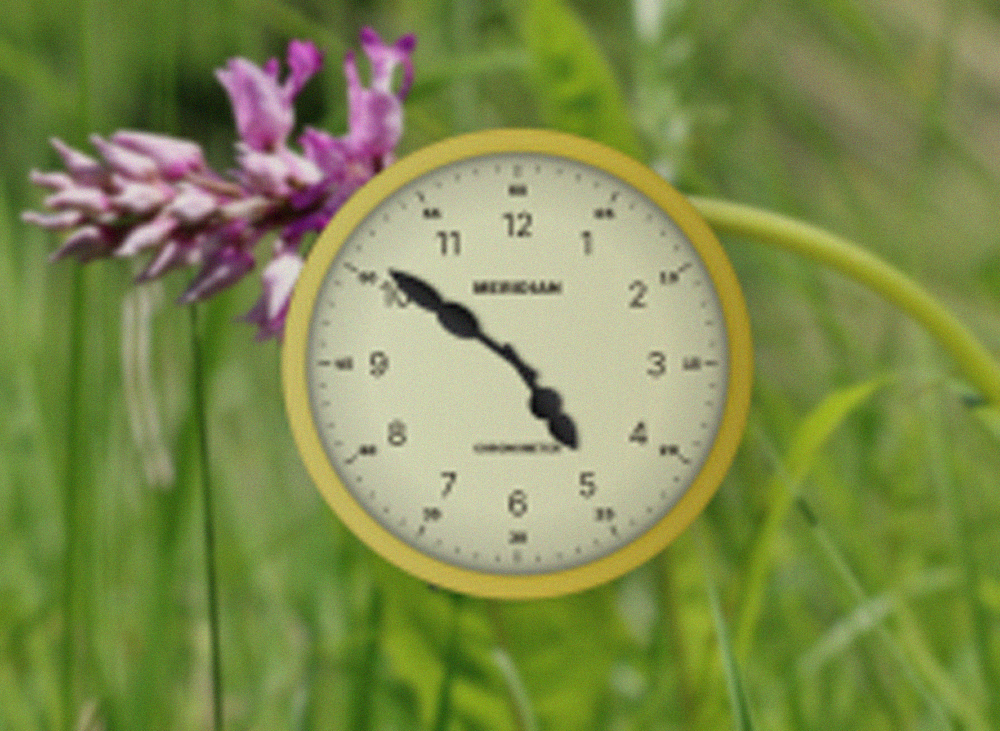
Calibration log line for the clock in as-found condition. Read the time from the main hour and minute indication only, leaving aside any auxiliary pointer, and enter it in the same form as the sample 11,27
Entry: 4,51
